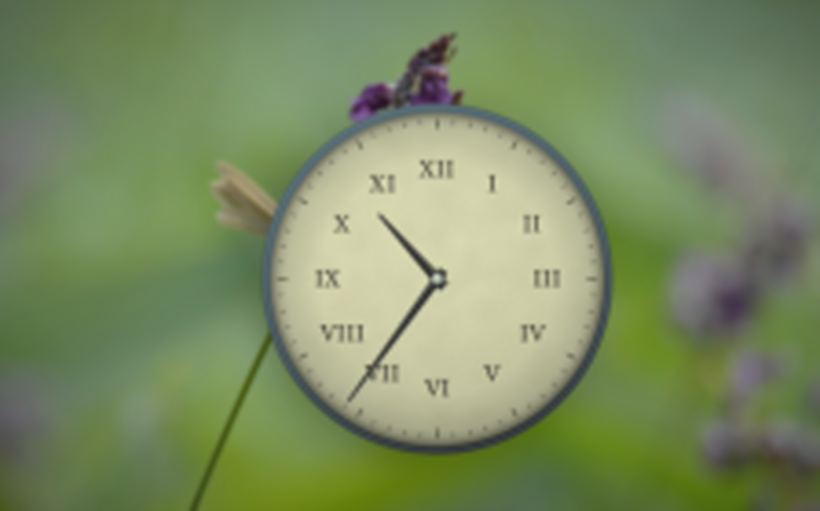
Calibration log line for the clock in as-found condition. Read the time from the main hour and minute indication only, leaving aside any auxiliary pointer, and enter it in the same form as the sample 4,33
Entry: 10,36
